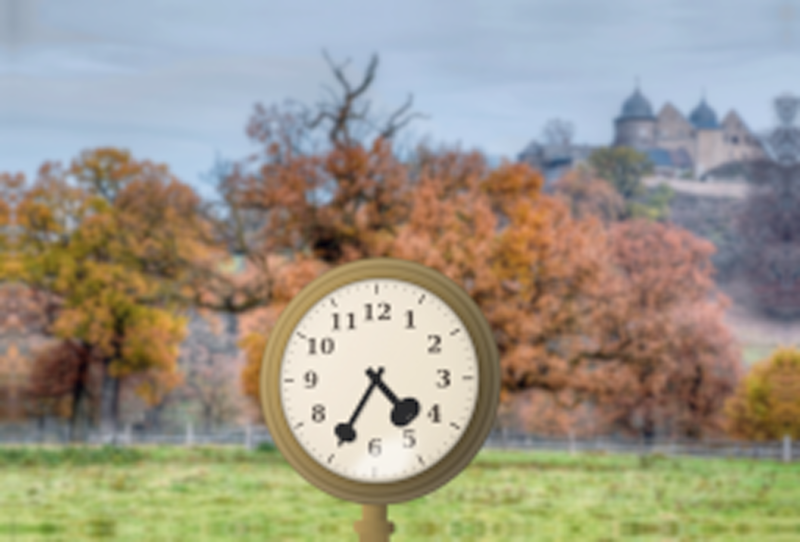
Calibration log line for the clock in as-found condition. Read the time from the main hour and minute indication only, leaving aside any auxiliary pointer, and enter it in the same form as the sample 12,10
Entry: 4,35
